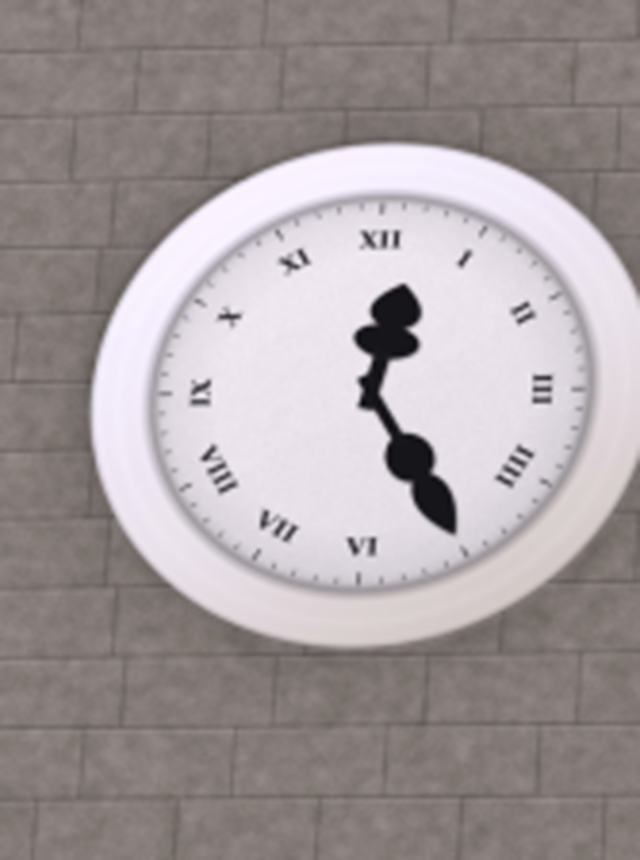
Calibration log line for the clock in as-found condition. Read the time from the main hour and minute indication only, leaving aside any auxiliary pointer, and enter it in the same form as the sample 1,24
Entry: 12,25
